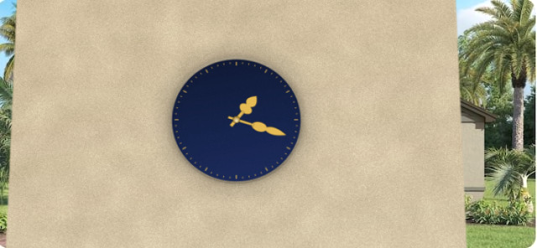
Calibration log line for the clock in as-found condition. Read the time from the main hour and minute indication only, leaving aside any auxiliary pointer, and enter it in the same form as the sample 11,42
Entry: 1,18
